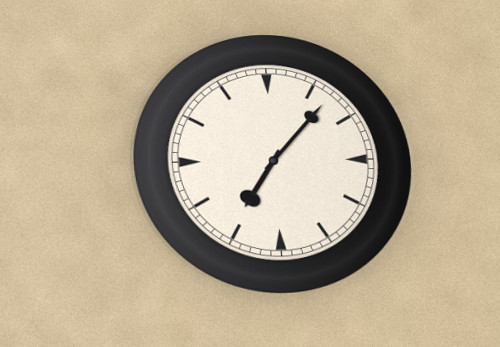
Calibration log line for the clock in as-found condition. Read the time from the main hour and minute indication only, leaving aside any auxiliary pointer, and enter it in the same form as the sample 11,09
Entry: 7,07
